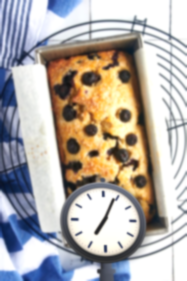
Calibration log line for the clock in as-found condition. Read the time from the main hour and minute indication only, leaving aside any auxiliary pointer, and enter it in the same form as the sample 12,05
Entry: 7,04
